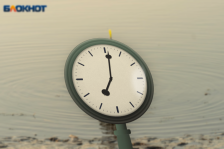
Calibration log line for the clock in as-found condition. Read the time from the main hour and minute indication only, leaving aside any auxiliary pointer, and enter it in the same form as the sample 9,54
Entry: 7,01
